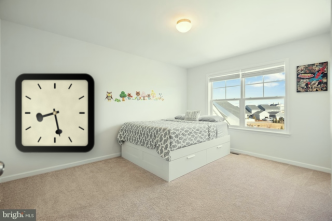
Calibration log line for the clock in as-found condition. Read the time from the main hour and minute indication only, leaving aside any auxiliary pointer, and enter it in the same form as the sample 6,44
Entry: 8,28
